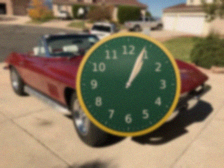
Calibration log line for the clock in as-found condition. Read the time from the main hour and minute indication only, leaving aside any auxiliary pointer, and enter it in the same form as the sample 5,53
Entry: 1,04
